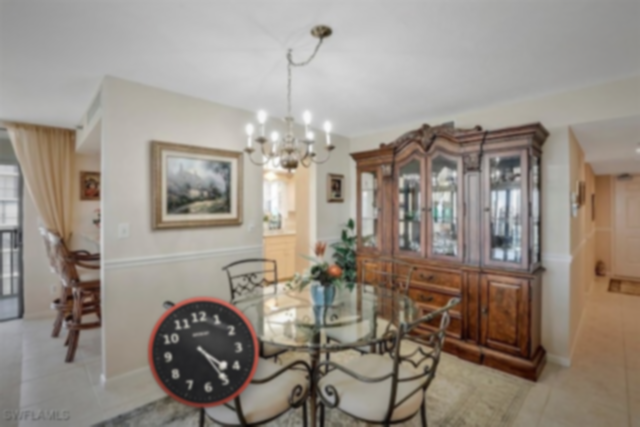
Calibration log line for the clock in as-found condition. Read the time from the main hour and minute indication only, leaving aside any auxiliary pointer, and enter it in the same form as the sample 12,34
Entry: 4,25
